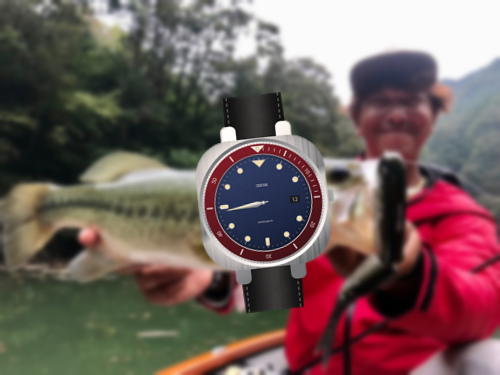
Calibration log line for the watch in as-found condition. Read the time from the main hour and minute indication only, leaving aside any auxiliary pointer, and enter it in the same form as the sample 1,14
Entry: 8,44
